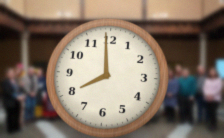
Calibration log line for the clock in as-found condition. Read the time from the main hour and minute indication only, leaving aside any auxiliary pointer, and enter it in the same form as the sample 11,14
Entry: 7,59
